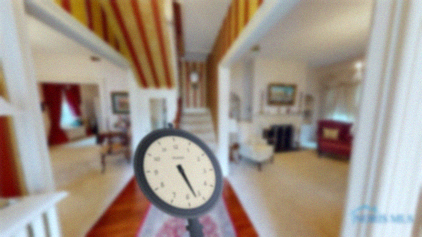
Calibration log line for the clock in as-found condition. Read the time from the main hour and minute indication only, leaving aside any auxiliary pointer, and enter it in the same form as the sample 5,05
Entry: 5,27
